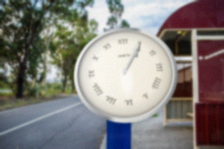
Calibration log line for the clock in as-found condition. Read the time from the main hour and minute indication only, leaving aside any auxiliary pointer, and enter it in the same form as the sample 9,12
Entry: 1,05
